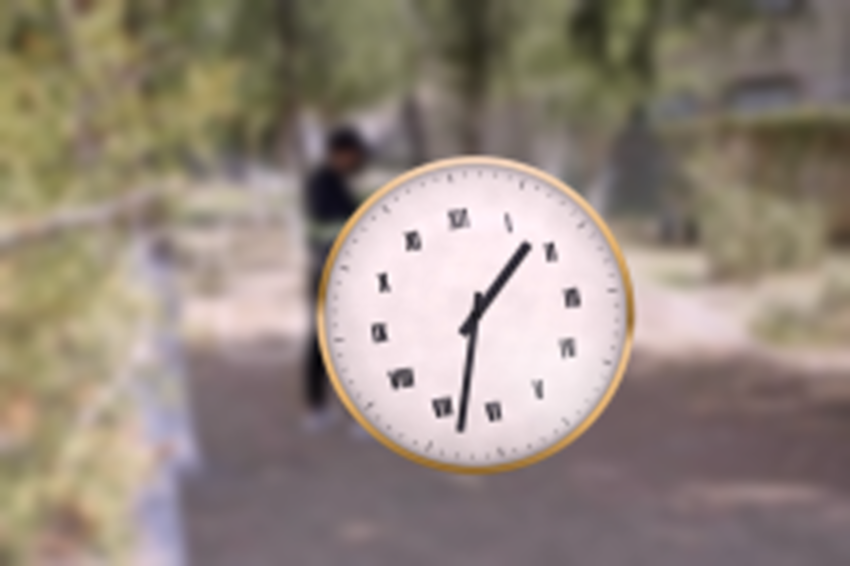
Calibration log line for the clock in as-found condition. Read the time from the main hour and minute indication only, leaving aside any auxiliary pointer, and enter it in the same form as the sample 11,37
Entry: 1,33
